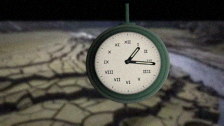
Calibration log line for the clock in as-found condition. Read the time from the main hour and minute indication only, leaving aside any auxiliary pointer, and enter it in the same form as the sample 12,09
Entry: 1,16
